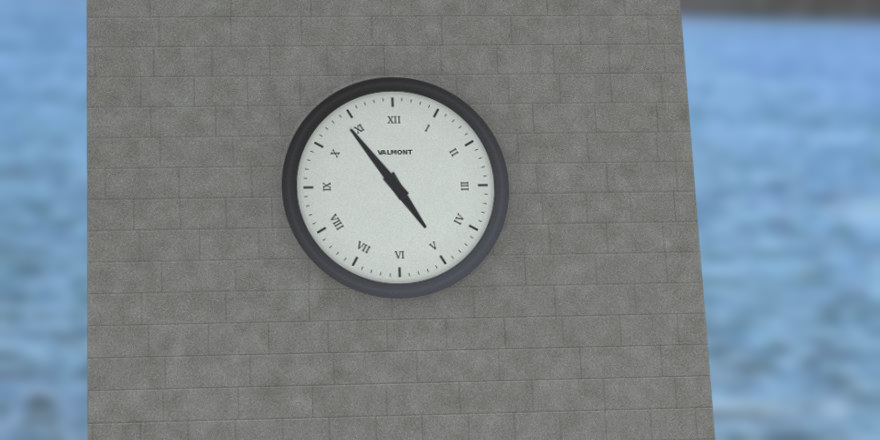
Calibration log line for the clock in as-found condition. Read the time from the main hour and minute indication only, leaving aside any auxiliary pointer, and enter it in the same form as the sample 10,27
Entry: 4,54
